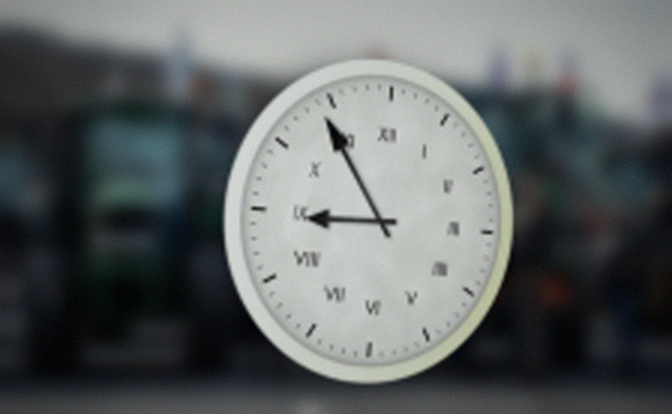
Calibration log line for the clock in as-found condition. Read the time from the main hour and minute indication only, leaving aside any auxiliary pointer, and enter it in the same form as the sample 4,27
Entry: 8,54
